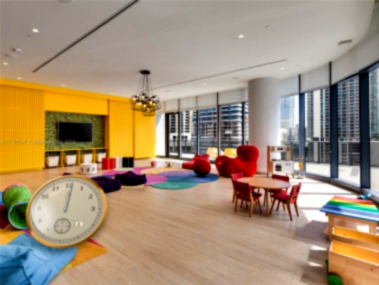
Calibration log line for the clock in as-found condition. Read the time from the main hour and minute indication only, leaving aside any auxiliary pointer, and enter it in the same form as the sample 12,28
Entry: 12,01
